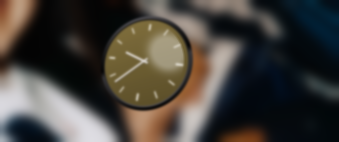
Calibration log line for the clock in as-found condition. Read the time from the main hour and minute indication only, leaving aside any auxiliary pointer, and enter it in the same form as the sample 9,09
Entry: 9,38
